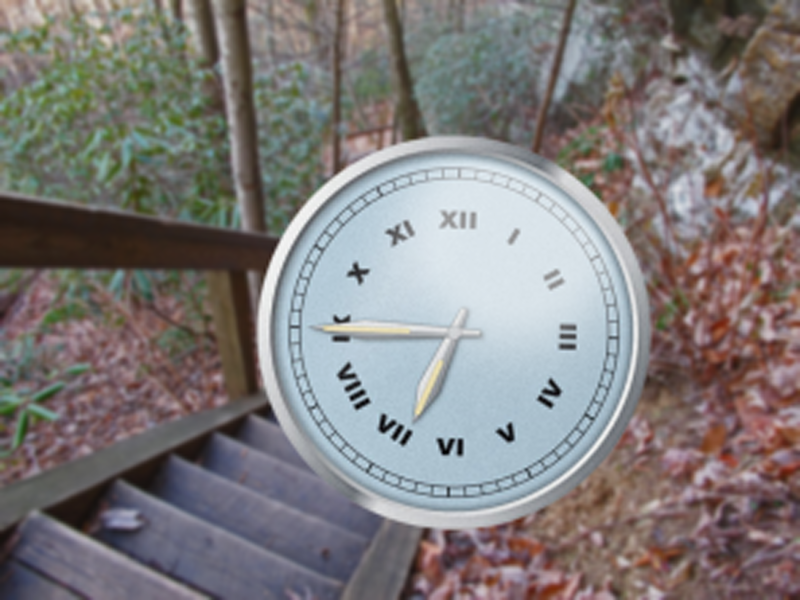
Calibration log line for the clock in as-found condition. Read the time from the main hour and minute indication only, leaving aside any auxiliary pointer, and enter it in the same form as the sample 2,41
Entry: 6,45
